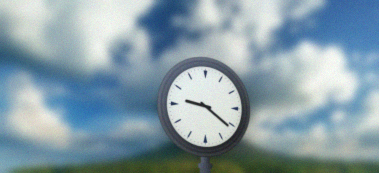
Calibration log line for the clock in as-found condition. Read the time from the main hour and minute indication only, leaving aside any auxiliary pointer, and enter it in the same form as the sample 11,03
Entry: 9,21
